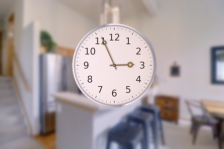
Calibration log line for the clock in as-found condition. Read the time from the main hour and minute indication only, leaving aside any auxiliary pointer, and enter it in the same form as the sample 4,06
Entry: 2,56
